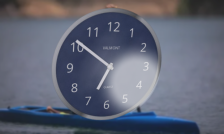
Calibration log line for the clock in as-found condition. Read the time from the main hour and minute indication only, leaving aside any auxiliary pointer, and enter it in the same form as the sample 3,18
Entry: 6,51
